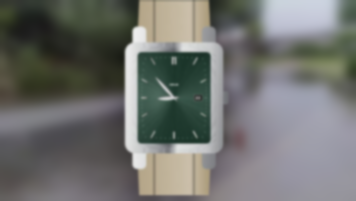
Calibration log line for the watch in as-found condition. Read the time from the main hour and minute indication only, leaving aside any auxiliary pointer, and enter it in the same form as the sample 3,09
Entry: 8,53
